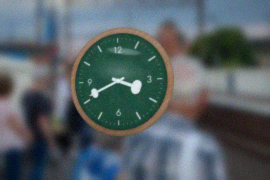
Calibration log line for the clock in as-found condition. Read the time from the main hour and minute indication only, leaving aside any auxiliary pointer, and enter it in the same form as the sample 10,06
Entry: 3,41
